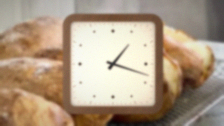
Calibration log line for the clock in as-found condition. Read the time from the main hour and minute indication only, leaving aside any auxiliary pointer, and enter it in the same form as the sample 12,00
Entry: 1,18
